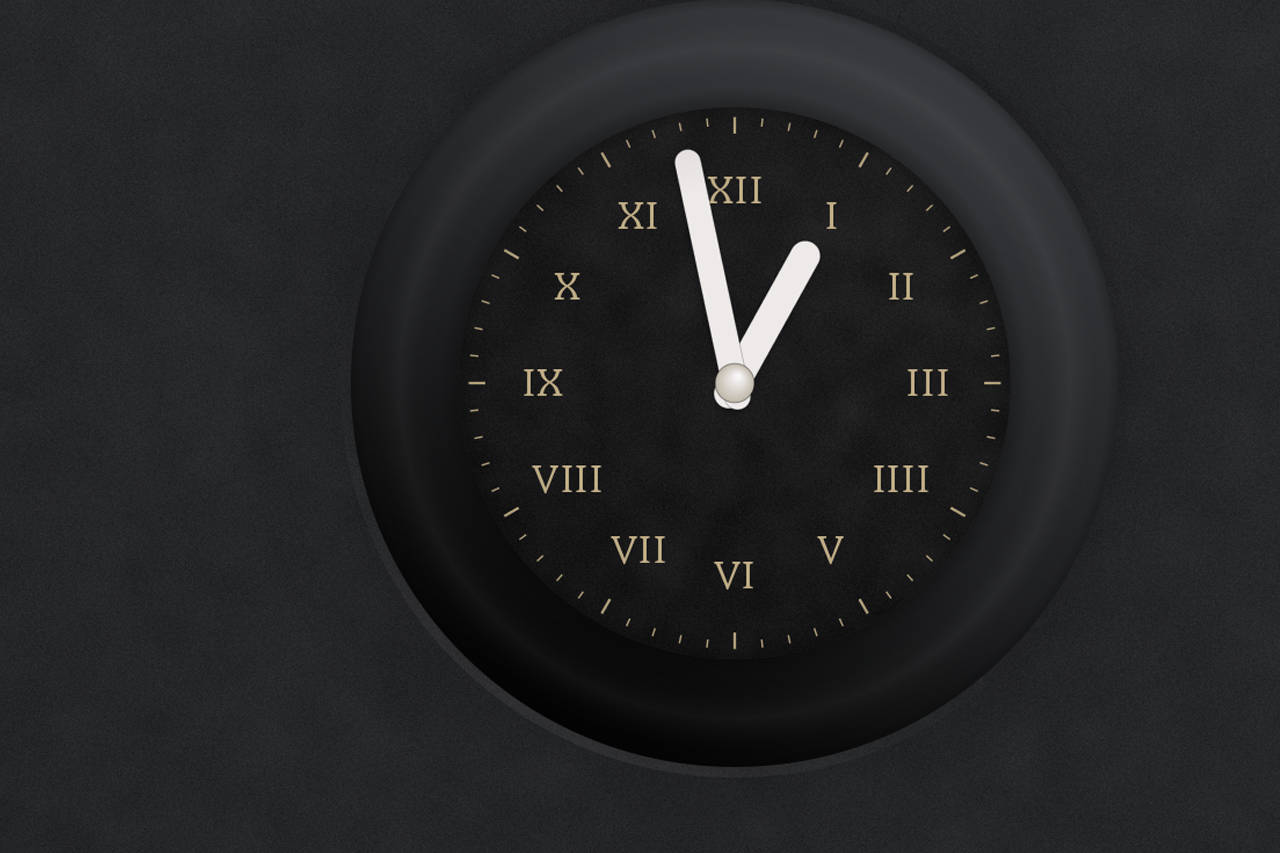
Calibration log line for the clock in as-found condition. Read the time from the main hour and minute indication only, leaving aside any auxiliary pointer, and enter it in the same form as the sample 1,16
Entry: 12,58
